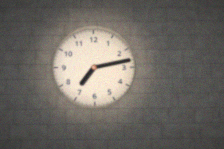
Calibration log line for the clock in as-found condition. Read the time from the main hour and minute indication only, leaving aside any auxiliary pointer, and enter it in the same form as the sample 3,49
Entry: 7,13
